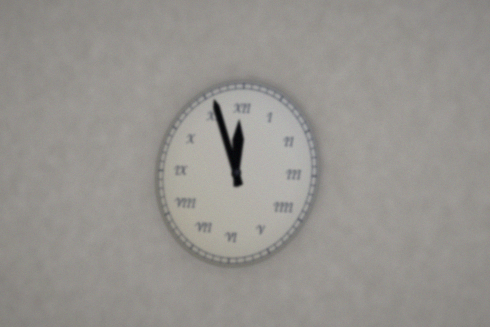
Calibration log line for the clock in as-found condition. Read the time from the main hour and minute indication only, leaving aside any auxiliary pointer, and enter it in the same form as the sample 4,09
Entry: 11,56
